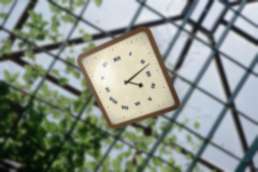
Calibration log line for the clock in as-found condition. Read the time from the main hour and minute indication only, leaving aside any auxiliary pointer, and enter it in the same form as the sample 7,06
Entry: 4,12
